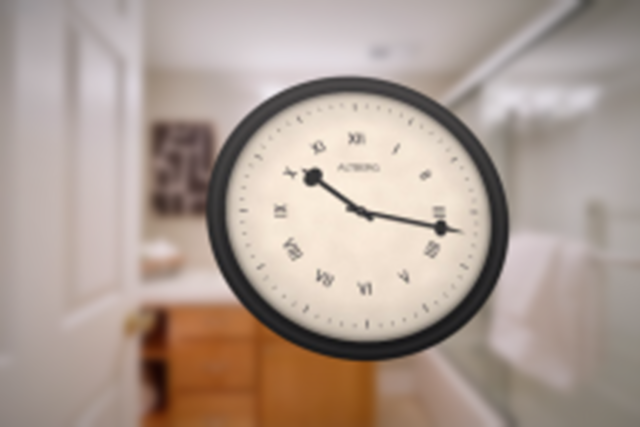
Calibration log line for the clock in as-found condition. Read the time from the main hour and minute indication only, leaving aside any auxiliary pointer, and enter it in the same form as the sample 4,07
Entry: 10,17
